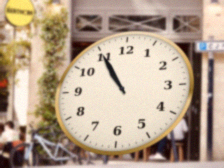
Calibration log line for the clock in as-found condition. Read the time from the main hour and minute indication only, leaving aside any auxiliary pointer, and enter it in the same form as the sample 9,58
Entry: 10,55
